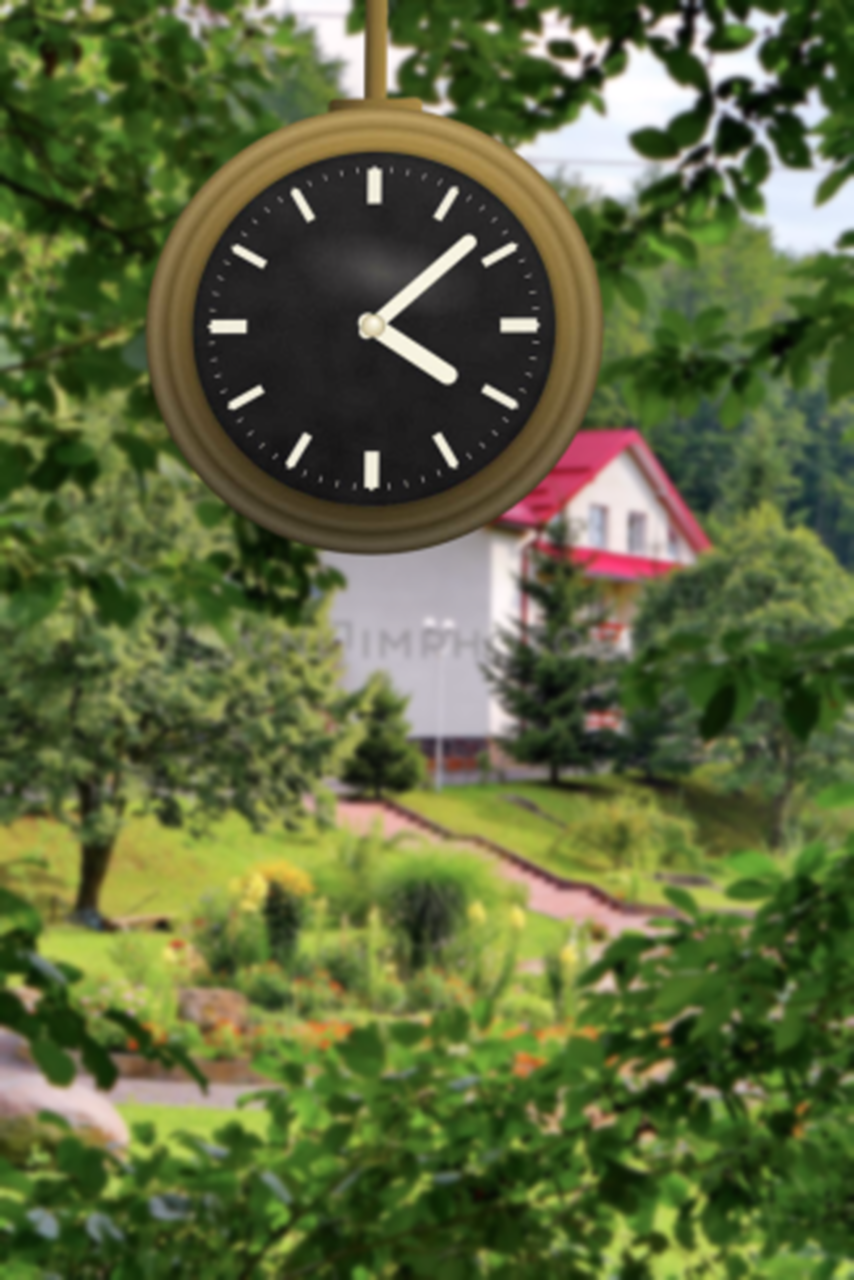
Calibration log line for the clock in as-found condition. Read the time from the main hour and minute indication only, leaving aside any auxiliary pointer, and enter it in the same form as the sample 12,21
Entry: 4,08
